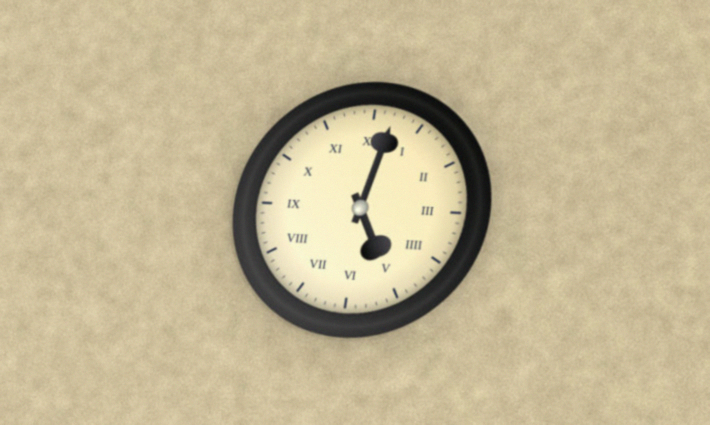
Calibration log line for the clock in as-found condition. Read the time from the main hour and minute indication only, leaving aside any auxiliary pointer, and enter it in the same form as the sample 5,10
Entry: 5,02
